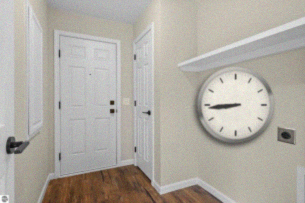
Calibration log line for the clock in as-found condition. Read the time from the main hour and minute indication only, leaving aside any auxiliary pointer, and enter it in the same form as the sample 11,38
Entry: 8,44
